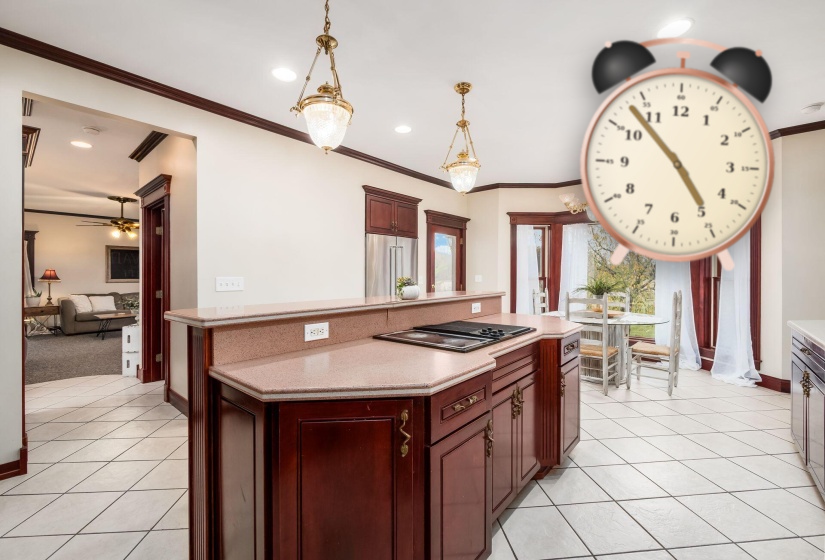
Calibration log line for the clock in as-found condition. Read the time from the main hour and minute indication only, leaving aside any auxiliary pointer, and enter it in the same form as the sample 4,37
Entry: 4,53
